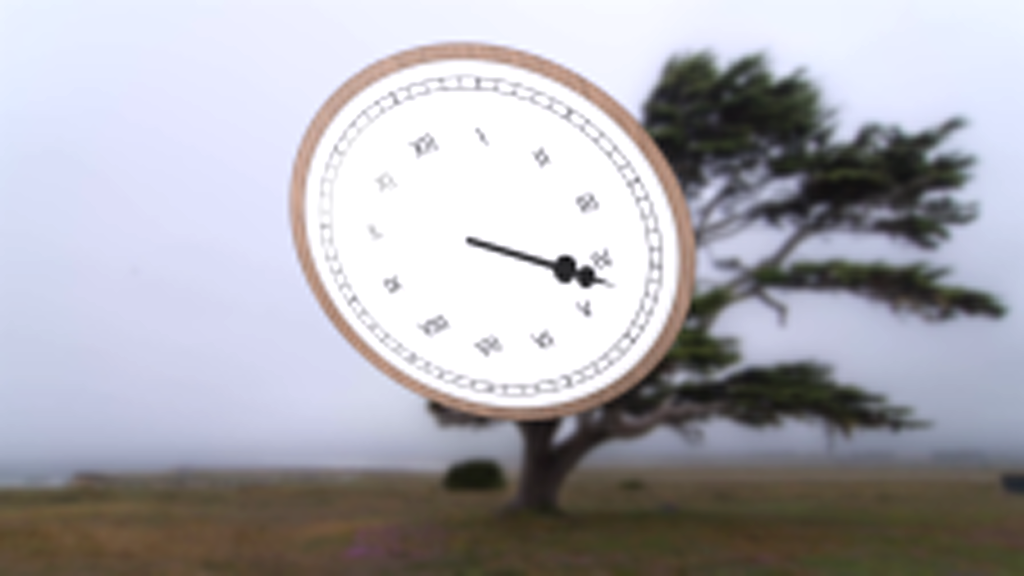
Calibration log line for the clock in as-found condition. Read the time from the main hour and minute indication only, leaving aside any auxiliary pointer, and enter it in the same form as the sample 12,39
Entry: 4,22
